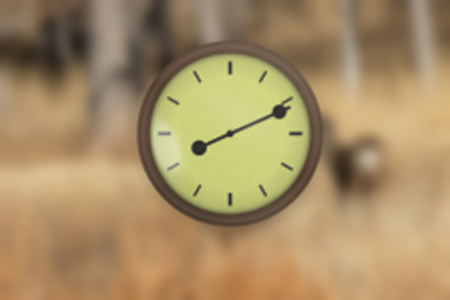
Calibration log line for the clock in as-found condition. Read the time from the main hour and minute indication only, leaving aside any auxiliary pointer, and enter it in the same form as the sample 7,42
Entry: 8,11
